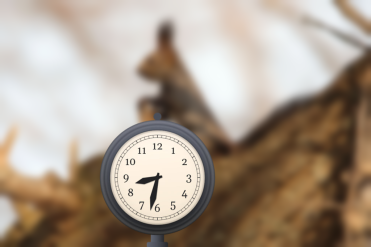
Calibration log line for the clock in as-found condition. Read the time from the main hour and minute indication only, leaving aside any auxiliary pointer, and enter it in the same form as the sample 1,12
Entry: 8,32
